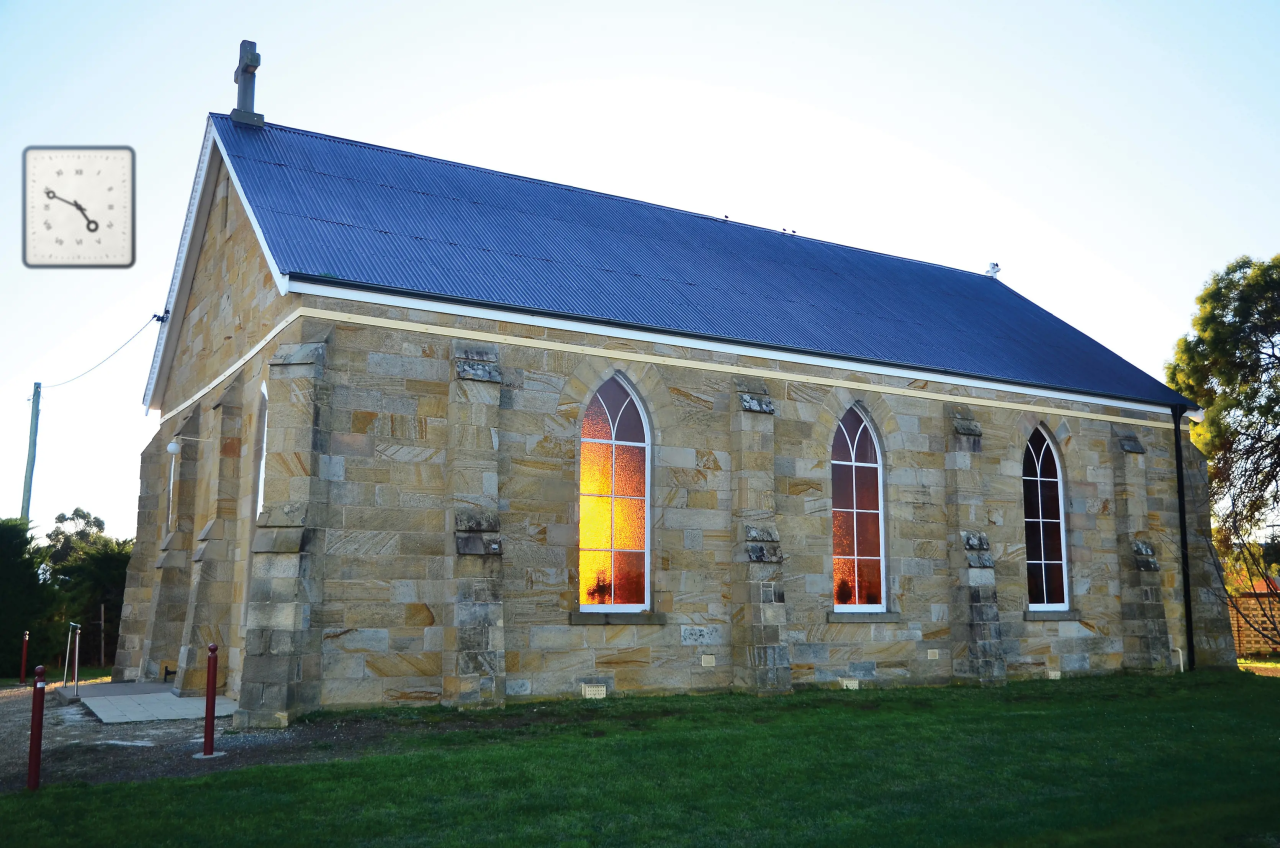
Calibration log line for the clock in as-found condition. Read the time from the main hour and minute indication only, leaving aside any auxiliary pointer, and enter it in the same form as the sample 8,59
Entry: 4,49
